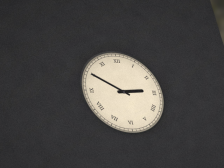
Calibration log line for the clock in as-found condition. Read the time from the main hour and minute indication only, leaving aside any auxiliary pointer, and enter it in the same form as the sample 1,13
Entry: 2,50
